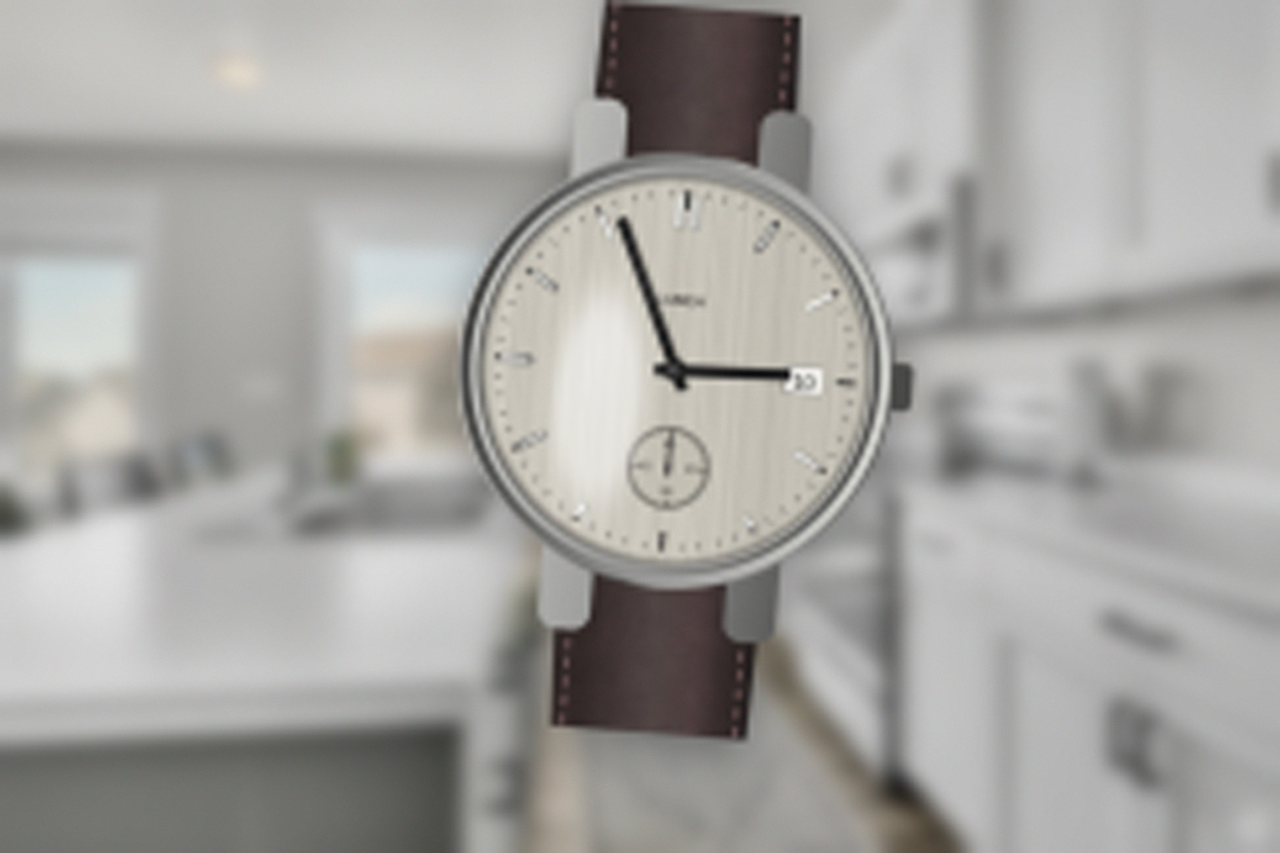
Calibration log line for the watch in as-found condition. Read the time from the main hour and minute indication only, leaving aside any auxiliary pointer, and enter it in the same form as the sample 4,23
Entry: 2,56
